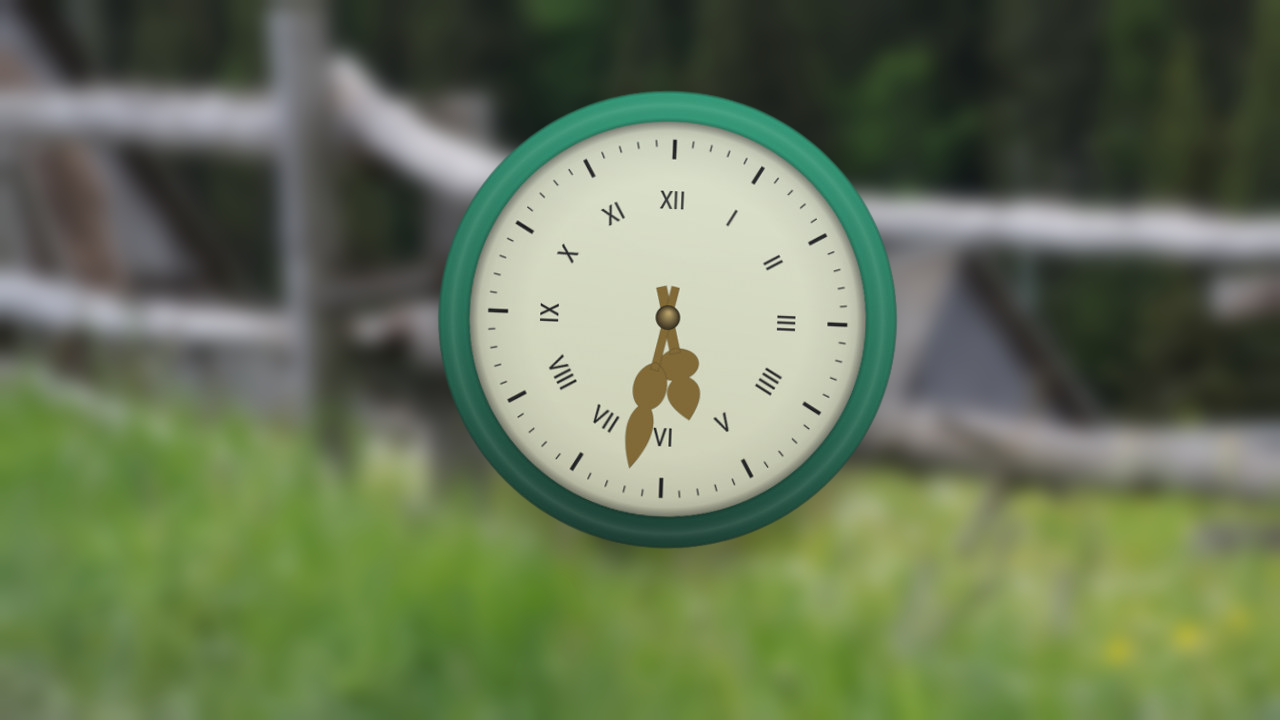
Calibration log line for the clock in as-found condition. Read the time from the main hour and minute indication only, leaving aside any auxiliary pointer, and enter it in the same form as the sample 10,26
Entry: 5,32
